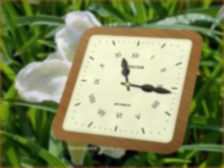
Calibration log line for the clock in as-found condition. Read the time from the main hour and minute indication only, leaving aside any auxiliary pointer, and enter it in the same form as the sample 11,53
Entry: 11,16
